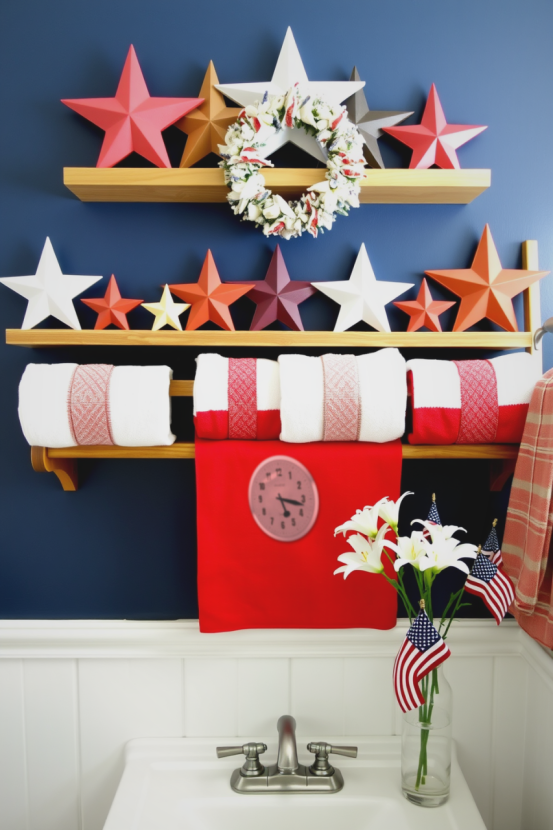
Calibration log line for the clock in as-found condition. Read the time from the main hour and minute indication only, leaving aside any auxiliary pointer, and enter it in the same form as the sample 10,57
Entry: 5,17
